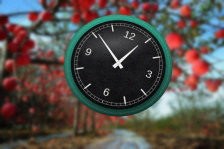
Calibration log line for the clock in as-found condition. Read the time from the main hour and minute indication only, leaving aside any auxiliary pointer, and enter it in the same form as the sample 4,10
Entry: 12,51
